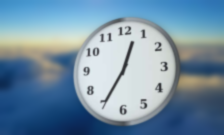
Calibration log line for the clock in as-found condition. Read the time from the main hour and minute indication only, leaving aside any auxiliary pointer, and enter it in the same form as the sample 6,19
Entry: 12,35
